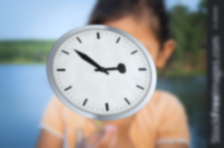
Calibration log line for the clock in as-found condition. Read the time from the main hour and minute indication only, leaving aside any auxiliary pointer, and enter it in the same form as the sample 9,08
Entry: 2,52
